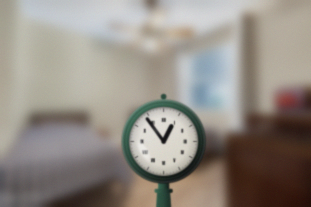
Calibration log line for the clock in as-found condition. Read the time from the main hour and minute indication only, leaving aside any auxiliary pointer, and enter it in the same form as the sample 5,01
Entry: 12,54
